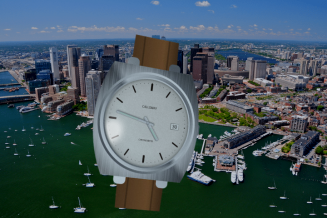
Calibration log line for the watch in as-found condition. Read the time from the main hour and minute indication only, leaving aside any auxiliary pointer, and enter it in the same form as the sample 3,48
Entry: 4,47
